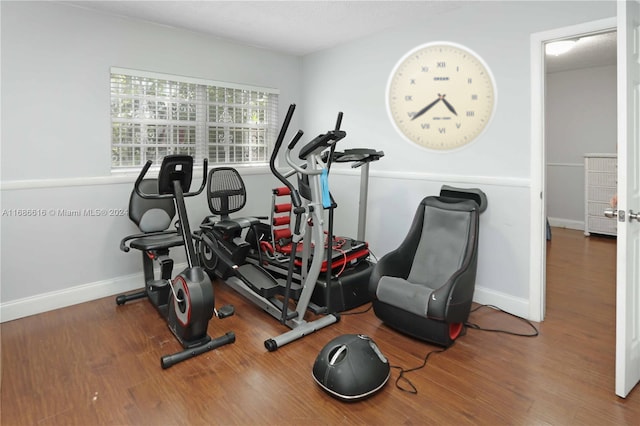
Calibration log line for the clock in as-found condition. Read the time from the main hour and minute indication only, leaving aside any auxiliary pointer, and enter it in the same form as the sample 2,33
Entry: 4,39
